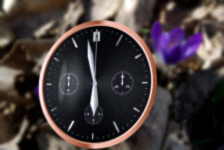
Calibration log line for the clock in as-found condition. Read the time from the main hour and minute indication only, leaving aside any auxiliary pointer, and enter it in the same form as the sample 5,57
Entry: 5,58
